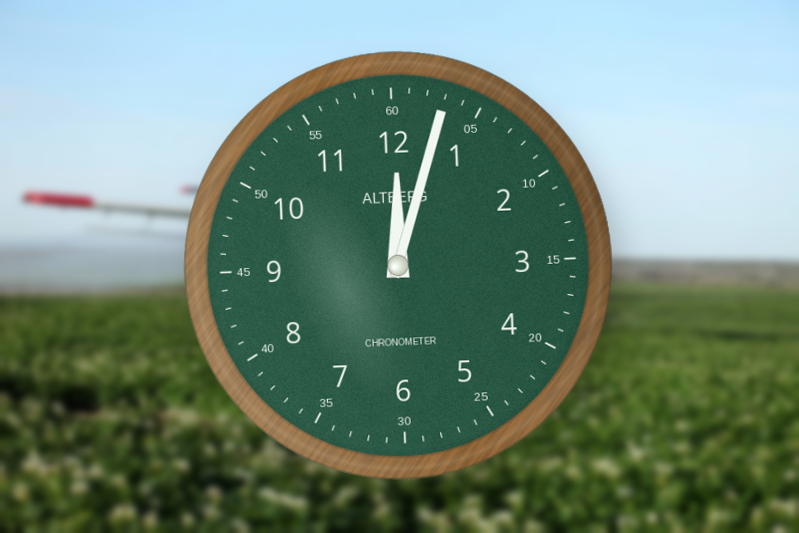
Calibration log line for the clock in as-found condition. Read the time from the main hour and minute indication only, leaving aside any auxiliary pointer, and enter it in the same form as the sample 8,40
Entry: 12,03
